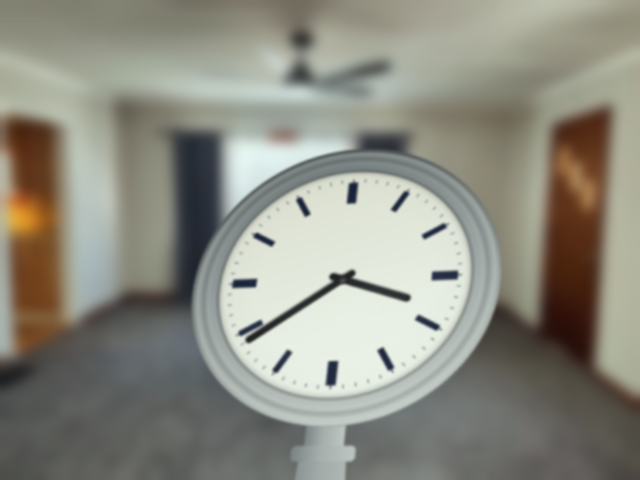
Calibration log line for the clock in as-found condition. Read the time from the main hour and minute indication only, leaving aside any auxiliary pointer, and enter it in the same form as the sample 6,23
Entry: 3,39
